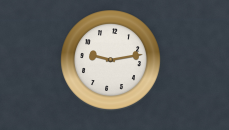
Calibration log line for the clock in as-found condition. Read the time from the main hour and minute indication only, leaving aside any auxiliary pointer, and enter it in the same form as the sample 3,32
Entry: 9,12
